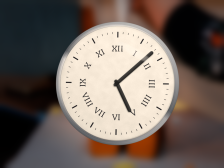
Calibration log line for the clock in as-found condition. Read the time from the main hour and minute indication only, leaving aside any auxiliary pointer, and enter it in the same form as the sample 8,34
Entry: 5,08
